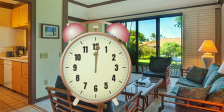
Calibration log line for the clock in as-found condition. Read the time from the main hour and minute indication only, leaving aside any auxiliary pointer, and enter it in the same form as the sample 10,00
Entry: 12,01
